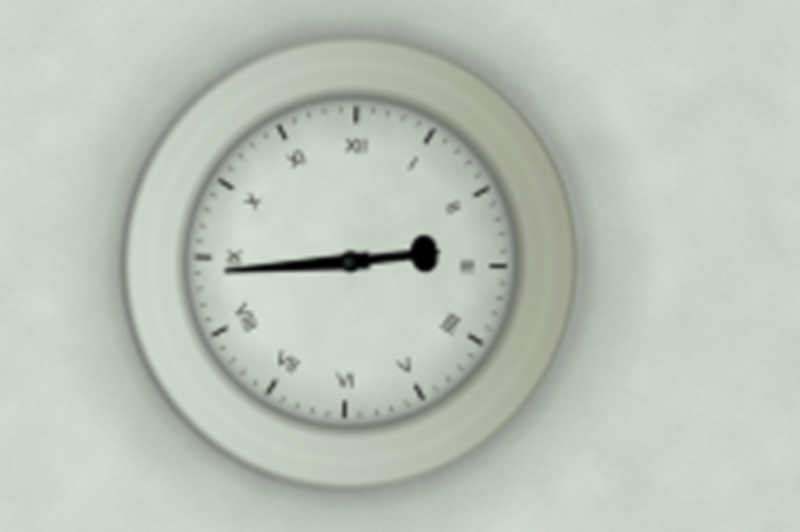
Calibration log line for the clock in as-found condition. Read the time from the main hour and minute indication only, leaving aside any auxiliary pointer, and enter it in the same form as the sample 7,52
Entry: 2,44
